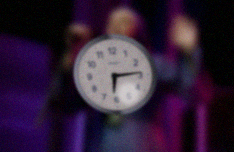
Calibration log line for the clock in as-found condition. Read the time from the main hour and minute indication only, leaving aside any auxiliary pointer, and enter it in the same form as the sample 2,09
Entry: 6,14
